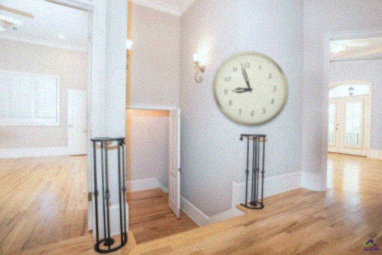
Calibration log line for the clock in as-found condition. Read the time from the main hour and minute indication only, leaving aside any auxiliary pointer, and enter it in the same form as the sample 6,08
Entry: 8,58
